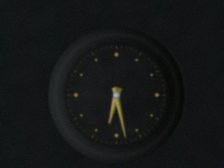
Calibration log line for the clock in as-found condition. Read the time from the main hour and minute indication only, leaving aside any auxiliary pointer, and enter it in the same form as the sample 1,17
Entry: 6,28
